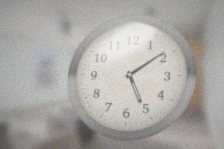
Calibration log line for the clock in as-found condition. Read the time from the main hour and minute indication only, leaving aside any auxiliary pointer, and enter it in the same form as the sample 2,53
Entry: 5,09
